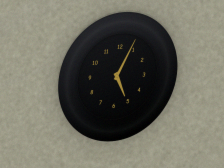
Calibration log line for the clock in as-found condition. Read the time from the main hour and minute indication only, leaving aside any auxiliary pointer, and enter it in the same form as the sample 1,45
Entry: 5,04
